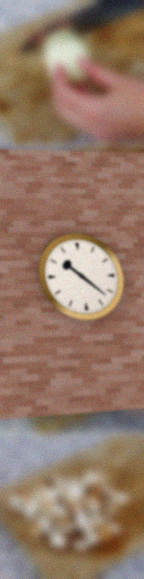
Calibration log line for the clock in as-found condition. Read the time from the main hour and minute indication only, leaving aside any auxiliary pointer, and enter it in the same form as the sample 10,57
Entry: 10,22
